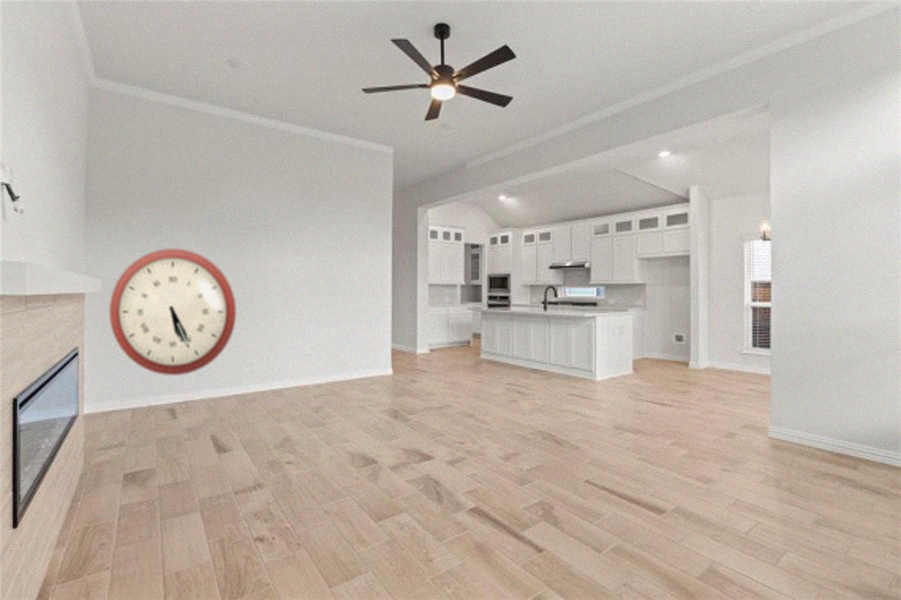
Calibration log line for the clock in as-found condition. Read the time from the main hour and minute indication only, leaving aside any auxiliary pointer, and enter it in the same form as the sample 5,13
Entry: 5,26
